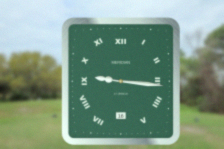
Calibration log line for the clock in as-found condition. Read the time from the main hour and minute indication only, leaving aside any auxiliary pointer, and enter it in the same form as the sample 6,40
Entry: 9,16
